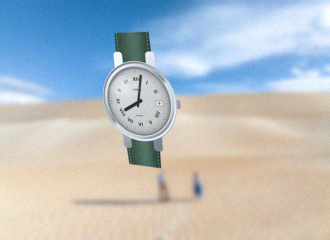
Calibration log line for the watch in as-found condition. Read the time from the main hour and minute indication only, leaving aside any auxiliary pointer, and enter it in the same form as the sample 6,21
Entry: 8,02
